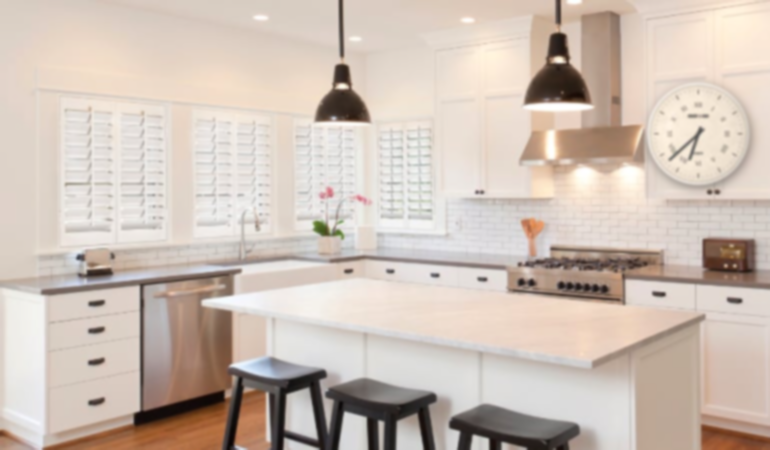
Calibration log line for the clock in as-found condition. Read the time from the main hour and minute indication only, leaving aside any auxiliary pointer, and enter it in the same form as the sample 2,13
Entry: 6,38
